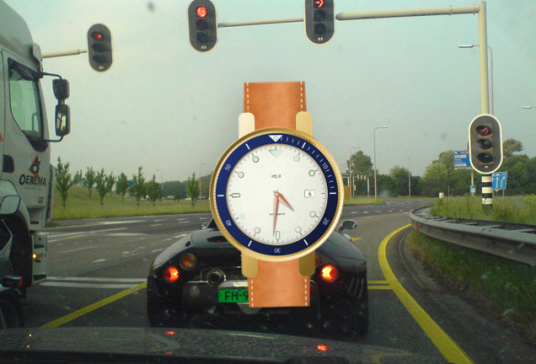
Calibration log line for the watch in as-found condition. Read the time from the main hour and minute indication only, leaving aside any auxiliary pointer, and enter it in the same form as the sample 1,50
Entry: 4,31
